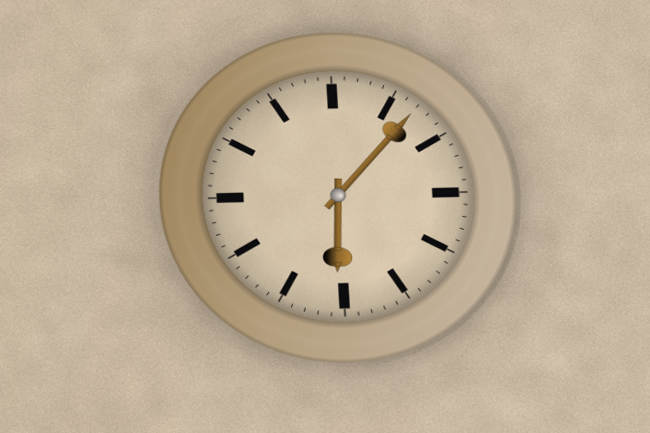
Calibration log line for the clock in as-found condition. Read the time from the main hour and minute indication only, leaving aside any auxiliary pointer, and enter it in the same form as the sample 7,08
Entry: 6,07
